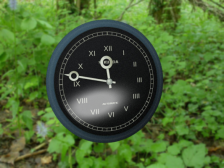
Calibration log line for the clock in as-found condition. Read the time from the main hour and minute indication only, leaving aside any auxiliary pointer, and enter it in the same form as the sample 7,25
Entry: 11,47
